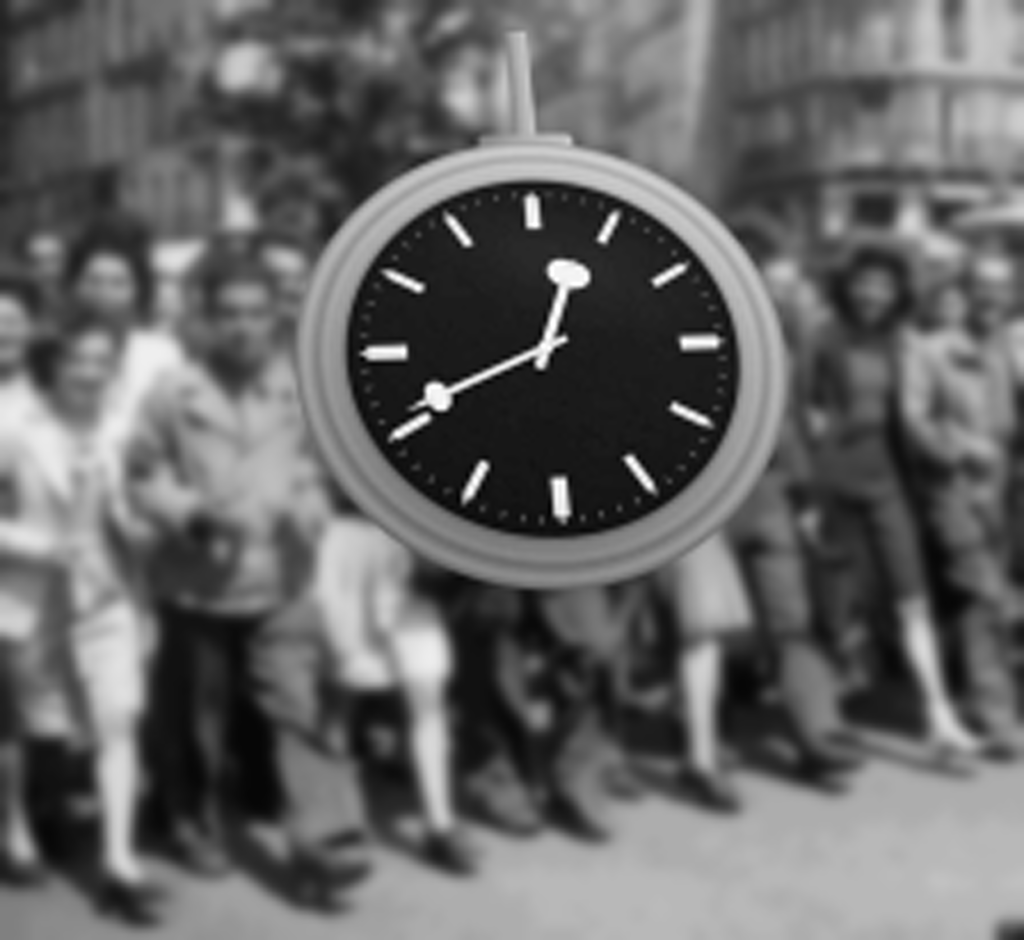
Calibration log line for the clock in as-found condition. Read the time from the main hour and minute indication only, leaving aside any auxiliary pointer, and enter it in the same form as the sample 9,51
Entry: 12,41
